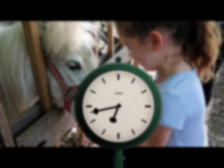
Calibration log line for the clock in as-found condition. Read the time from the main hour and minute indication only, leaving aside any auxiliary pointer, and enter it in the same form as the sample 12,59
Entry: 6,43
